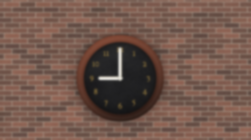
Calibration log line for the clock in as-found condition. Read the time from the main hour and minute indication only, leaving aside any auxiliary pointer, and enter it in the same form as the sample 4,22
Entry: 9,00
